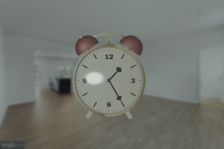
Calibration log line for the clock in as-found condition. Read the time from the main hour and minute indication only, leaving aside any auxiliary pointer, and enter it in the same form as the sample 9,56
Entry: 1,25
